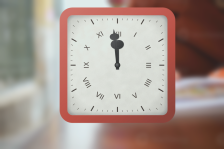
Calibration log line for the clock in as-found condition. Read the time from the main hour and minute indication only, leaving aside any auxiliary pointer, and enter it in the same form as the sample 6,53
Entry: 11,59
